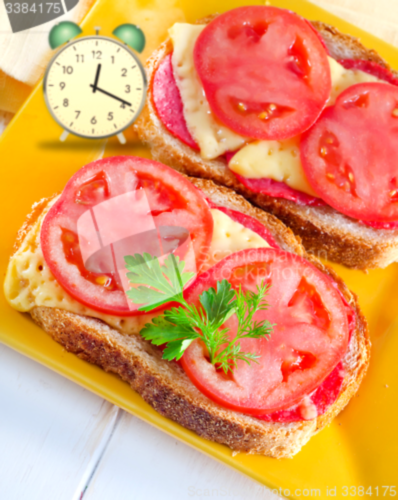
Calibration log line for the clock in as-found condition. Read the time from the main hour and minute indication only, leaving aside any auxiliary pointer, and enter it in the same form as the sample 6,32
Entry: 12,19
